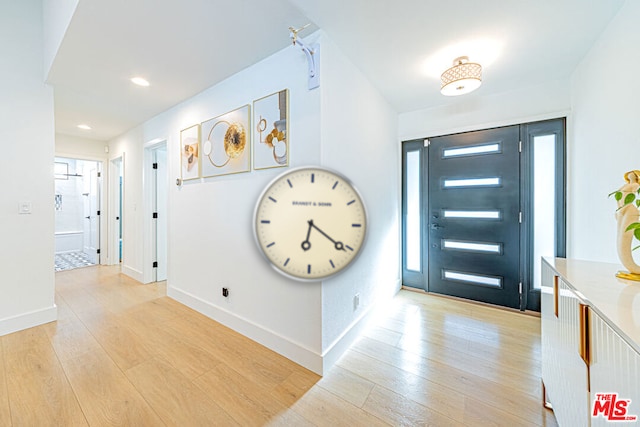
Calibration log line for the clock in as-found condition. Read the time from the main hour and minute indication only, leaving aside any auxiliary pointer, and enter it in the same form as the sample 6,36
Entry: 6,21
